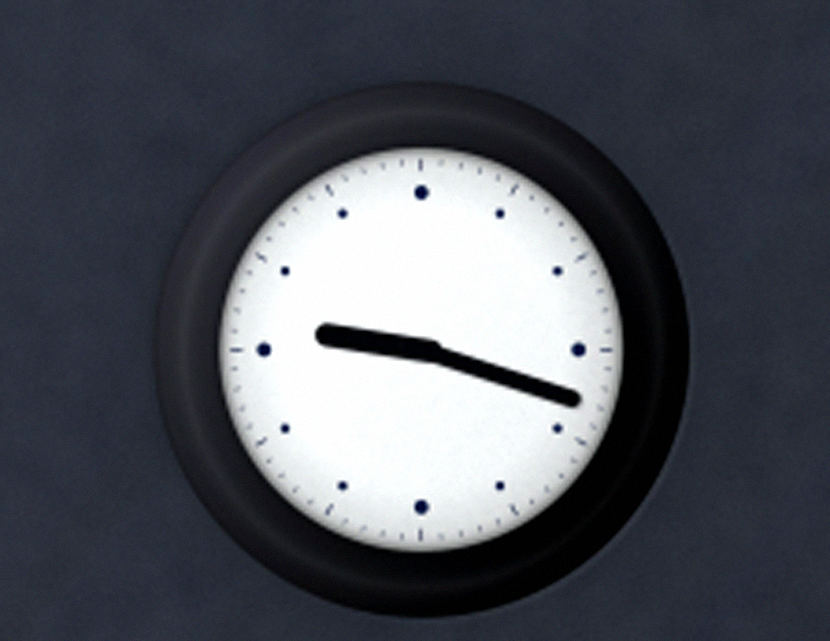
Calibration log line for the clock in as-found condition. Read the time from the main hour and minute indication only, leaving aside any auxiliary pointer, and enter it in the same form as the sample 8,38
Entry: 9,18
